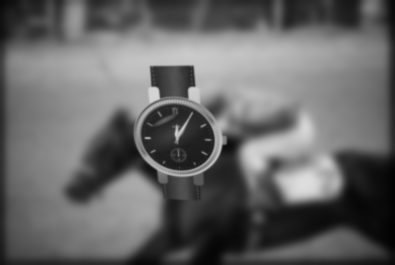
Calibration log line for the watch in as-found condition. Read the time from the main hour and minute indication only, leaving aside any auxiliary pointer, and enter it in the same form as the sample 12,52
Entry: 12,05
